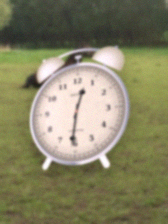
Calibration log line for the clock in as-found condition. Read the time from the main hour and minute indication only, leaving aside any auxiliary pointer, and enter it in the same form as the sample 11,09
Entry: 12,31
